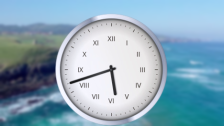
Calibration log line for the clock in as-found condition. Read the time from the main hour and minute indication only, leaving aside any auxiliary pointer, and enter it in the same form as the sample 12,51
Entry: 5,42
